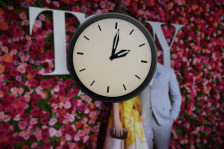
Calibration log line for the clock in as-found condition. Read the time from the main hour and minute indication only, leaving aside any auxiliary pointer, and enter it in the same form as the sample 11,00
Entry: 2,01
